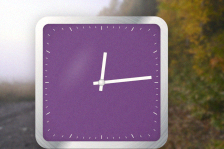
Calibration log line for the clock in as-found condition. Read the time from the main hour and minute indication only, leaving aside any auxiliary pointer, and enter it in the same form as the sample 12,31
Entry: 12,14
